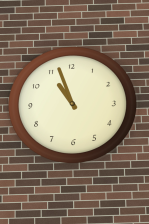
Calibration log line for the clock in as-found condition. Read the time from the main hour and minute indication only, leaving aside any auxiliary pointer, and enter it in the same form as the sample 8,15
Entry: 10,57
